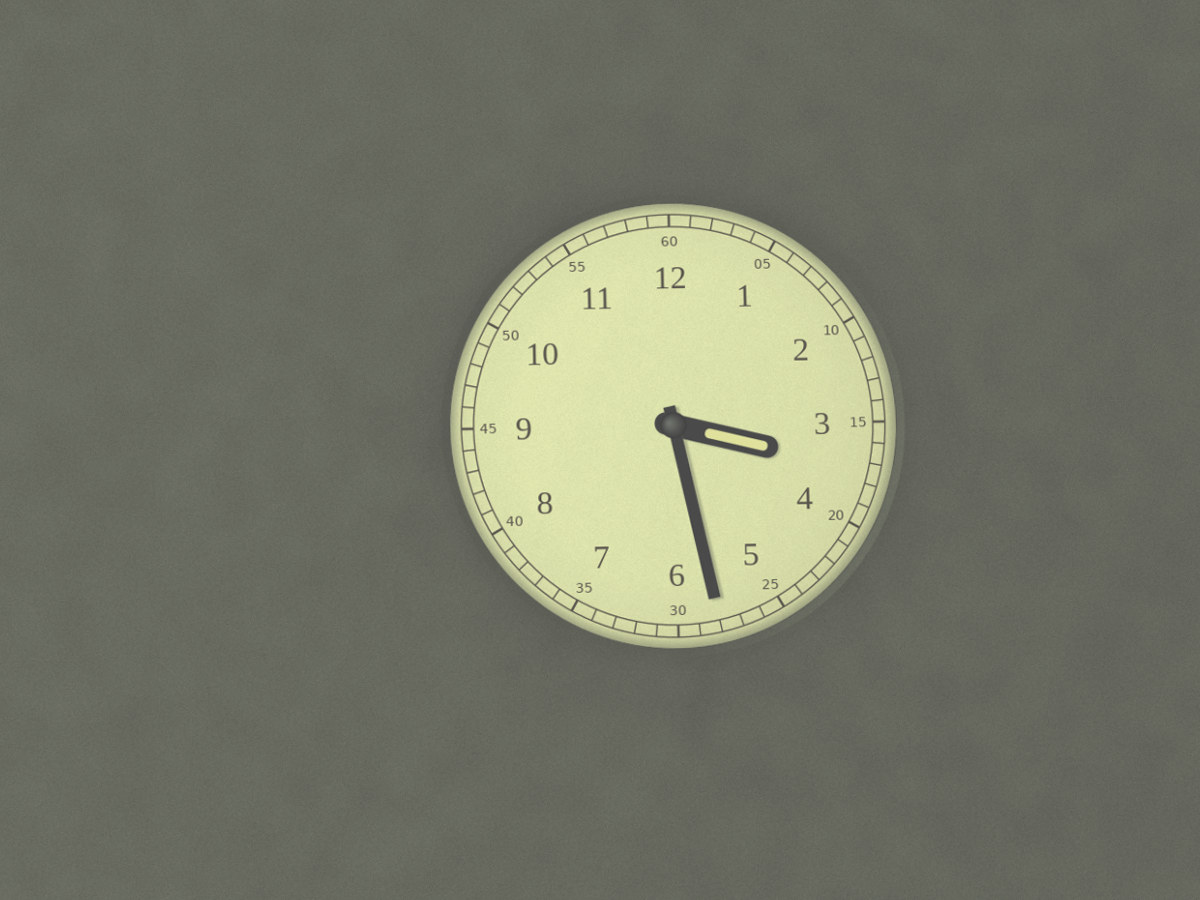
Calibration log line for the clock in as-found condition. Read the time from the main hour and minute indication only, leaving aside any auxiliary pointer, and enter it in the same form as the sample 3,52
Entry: 3,28
